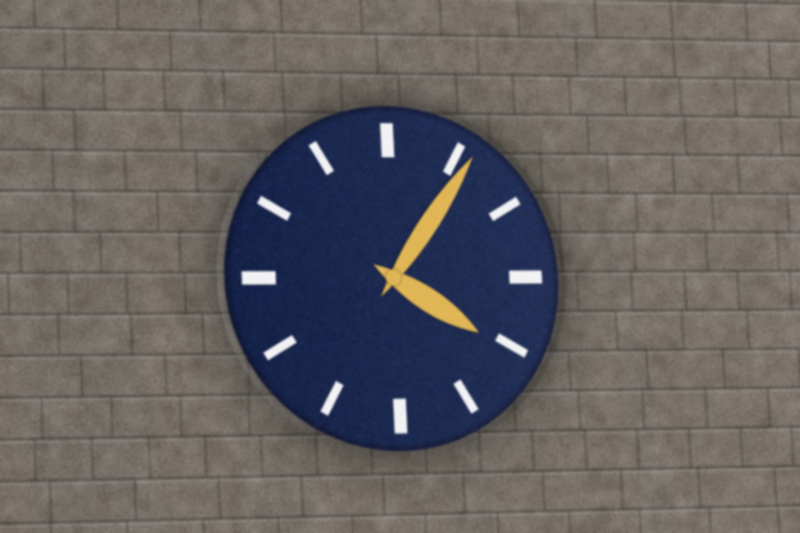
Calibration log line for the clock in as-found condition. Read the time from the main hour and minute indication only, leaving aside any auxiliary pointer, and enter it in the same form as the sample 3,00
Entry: 4,06
